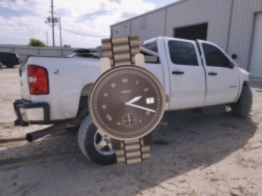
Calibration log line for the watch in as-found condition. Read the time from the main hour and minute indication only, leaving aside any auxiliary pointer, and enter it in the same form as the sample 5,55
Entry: 2,19
